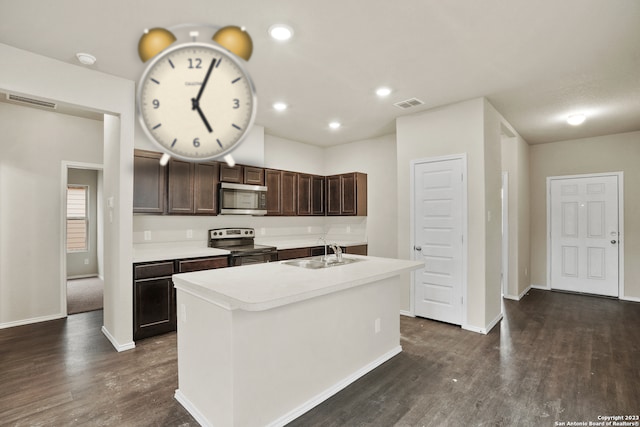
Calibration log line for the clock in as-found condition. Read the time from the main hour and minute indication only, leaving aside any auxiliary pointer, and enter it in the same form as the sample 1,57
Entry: 5,04
